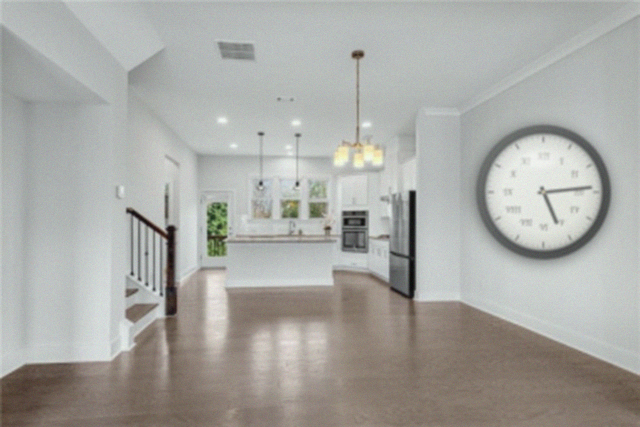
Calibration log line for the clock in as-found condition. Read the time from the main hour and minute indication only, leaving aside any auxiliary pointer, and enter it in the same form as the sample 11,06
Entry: 5,14
